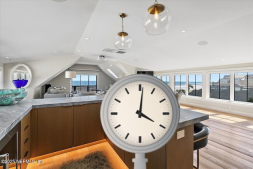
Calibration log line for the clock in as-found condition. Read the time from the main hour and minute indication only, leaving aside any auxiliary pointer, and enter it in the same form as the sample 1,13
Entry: 4,01
